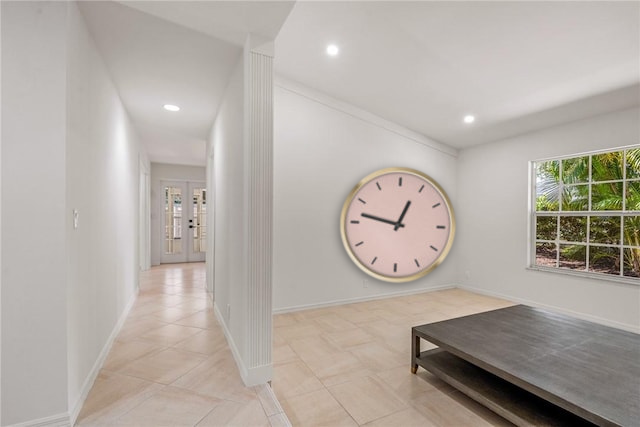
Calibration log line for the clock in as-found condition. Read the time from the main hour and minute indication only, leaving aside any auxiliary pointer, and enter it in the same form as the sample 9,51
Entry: 12,47
